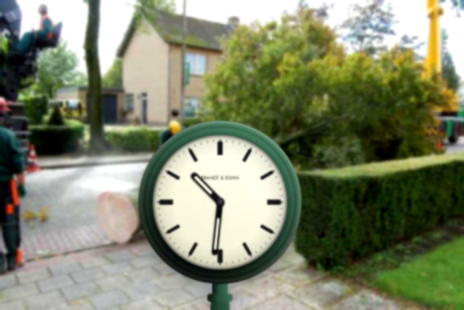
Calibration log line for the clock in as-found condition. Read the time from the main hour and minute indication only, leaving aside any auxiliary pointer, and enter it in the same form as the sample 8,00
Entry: 10,31
